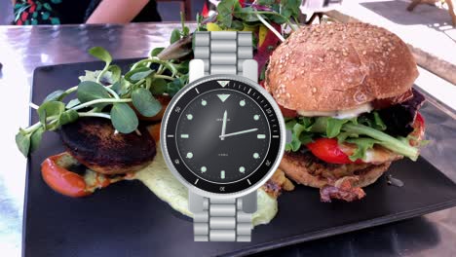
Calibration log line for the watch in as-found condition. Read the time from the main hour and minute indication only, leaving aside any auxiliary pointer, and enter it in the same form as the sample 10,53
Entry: 12,13
